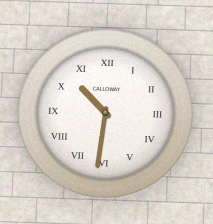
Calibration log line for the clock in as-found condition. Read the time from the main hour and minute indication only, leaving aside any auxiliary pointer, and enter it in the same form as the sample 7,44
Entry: 10,31
